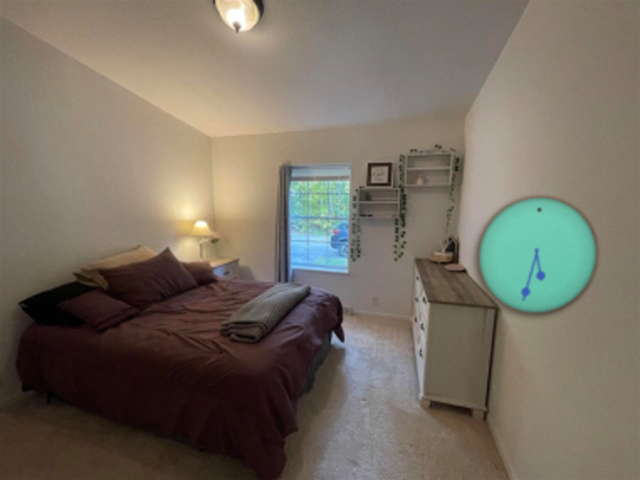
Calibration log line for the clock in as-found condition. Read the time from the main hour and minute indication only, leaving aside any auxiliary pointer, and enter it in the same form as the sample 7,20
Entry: 5,32
